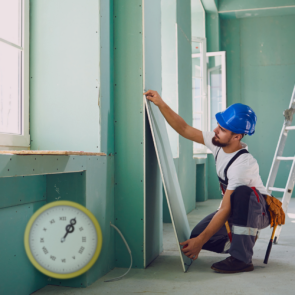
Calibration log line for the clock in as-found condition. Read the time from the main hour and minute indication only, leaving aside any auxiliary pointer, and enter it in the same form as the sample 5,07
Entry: 1,05
